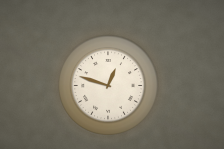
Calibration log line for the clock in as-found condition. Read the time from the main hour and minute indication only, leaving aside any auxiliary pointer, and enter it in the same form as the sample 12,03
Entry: 12,48
